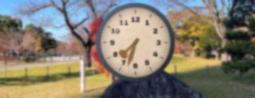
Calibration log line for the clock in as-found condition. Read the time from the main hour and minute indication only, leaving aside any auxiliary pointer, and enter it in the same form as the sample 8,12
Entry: 7,33
